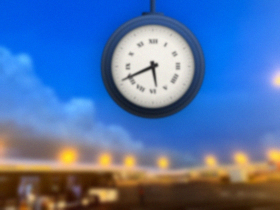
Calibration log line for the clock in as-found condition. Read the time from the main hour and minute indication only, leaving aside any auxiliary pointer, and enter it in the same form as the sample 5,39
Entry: 5,41
